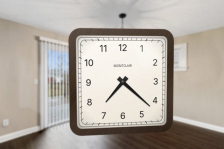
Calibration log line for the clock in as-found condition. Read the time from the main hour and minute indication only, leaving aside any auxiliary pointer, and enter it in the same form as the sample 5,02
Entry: 7,22
